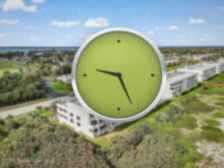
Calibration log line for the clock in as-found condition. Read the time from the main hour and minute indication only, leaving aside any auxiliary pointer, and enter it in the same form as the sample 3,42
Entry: 9,26
